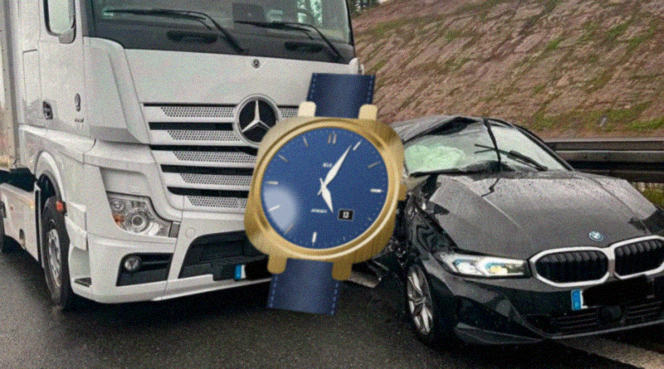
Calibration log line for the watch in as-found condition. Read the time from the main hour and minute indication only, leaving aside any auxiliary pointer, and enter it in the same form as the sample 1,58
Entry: 5,04
